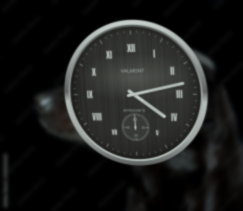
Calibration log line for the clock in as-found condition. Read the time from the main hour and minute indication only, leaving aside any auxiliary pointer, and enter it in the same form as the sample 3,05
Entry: 4,13
